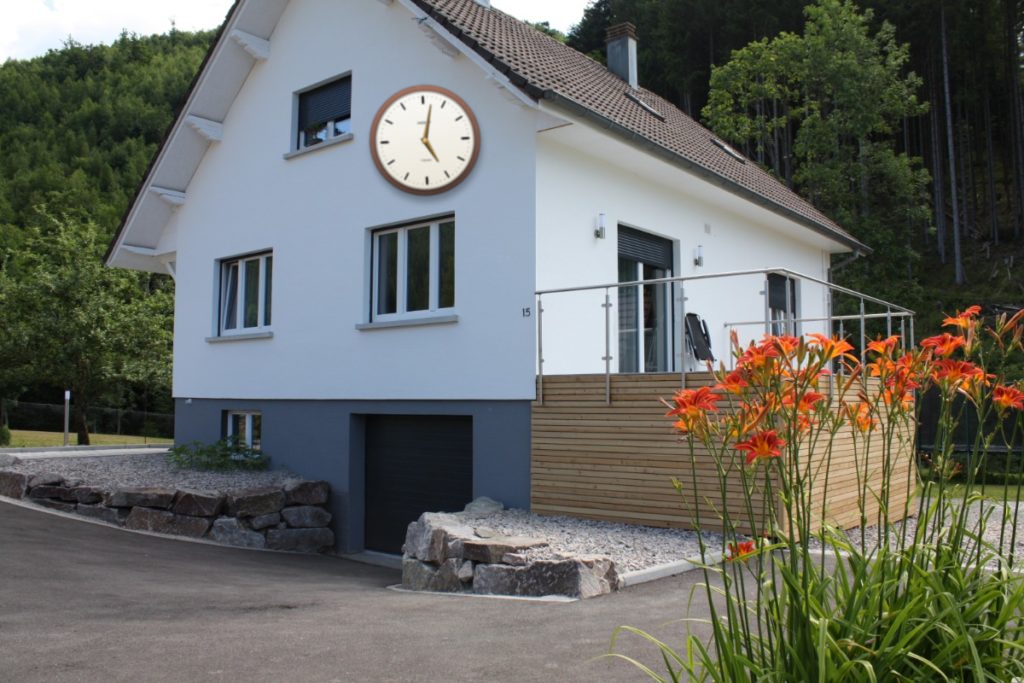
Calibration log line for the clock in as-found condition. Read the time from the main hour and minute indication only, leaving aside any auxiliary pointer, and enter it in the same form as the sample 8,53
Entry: 5,02
